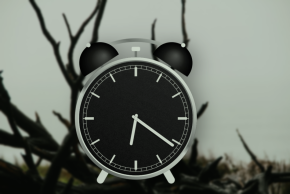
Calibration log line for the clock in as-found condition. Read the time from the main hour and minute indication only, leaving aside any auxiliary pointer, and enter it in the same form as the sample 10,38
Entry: 6,21
